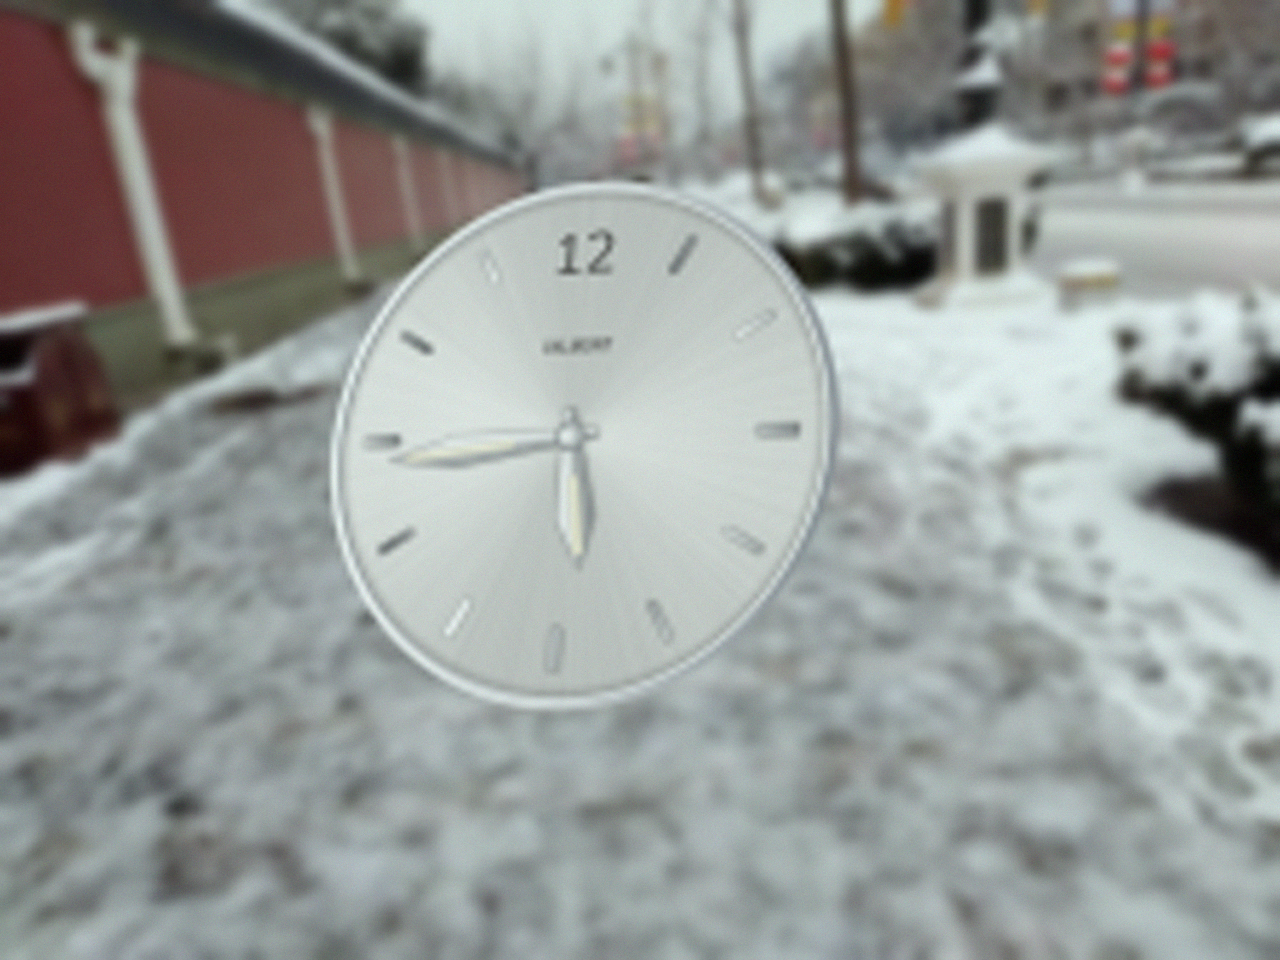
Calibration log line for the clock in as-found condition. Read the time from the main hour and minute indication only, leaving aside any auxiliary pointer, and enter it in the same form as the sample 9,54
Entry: 5,44
